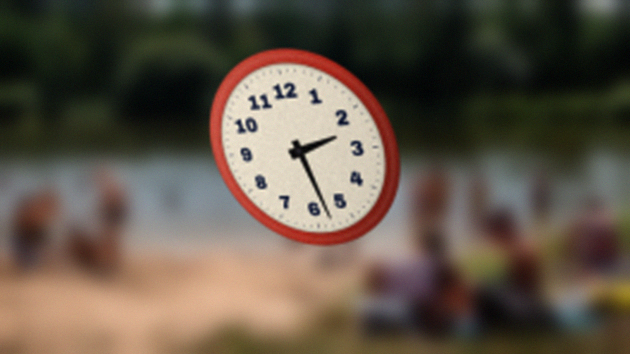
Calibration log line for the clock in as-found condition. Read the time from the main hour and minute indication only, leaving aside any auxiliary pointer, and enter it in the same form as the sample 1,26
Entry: 2,28
